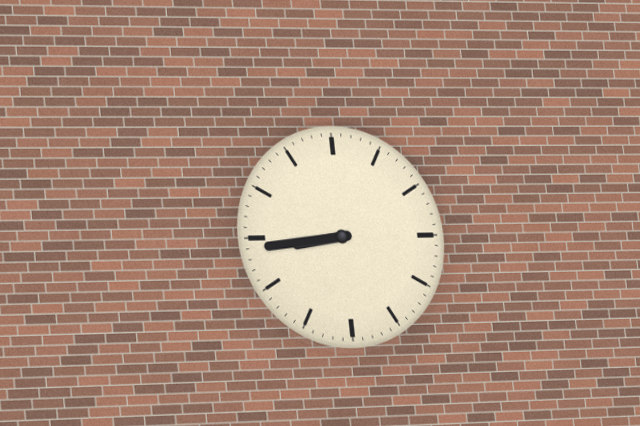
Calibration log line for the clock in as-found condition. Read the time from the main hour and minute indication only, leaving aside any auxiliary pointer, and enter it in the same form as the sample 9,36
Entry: 8,44
